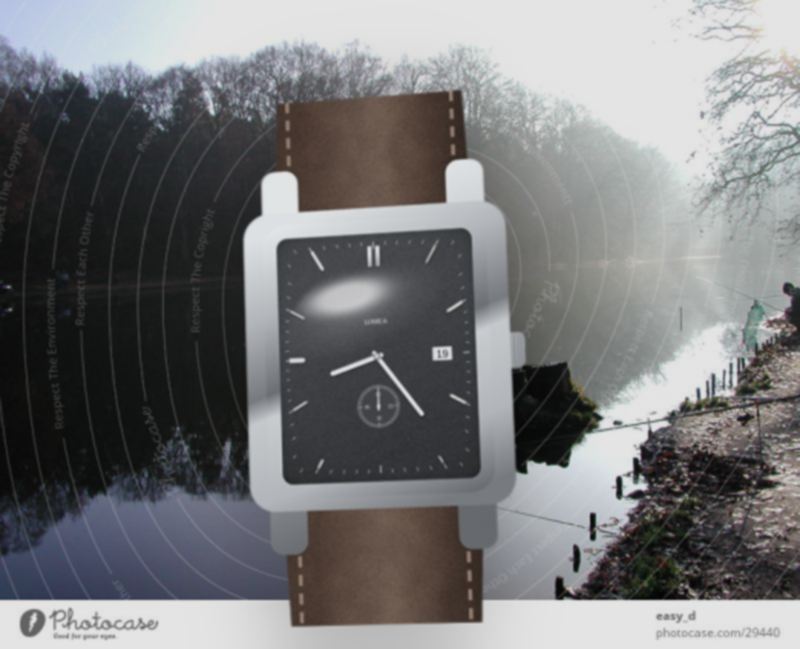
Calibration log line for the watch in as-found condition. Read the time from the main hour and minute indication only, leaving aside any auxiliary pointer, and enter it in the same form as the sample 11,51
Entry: 8,24
